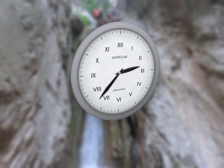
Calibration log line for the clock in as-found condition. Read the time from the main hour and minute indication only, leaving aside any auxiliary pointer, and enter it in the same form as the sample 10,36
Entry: 2,37
